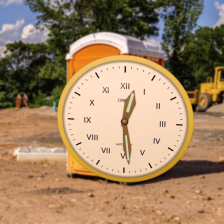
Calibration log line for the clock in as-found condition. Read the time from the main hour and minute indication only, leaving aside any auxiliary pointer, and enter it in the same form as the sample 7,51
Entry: 12,29
